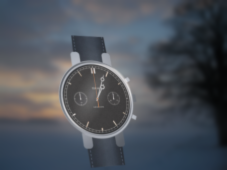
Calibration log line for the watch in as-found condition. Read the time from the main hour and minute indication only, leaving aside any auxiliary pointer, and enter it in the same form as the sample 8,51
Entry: 1,04
